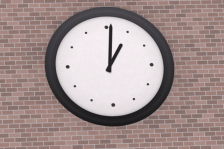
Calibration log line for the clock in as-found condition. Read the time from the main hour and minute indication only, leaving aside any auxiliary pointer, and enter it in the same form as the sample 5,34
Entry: 1,01
